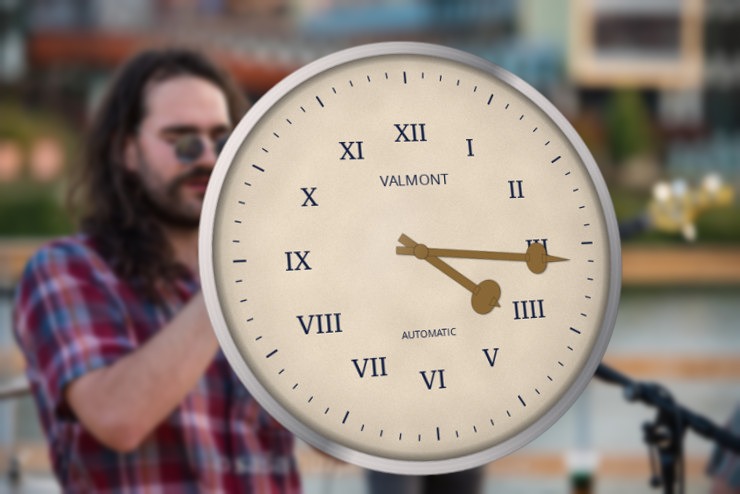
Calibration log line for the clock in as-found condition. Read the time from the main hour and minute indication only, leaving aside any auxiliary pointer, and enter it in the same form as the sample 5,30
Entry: 4,16
